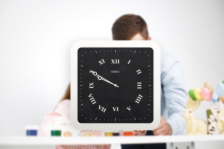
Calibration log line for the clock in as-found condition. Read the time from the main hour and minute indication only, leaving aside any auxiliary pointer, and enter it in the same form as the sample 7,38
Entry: 9,50
